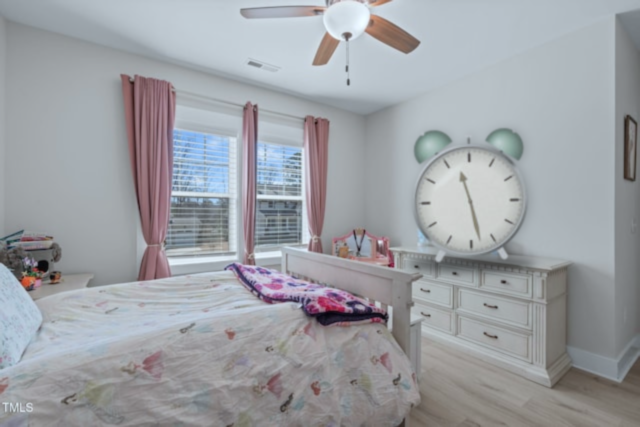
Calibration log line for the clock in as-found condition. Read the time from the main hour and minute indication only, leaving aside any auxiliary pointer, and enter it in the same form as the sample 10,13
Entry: 11,28
